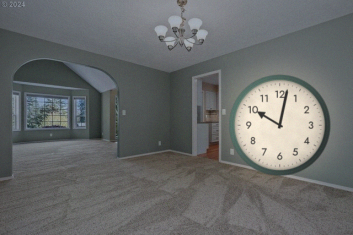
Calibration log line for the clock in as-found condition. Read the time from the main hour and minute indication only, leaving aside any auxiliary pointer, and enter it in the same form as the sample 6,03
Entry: 10,02
